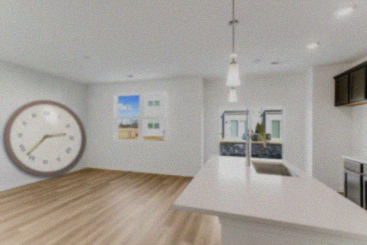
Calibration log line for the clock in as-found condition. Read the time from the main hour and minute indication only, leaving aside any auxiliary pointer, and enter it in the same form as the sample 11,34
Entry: 2,37
